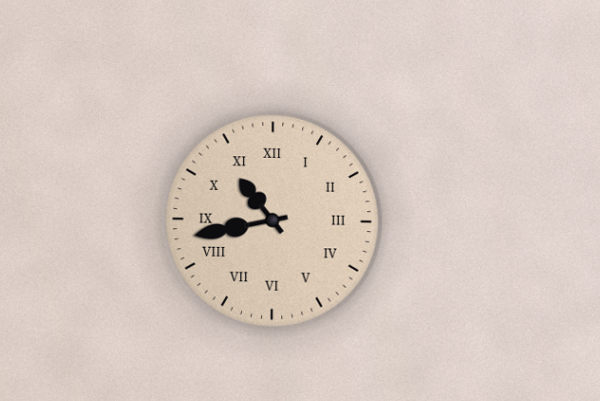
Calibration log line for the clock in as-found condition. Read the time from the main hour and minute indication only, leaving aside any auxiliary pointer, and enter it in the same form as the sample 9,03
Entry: 10,43
